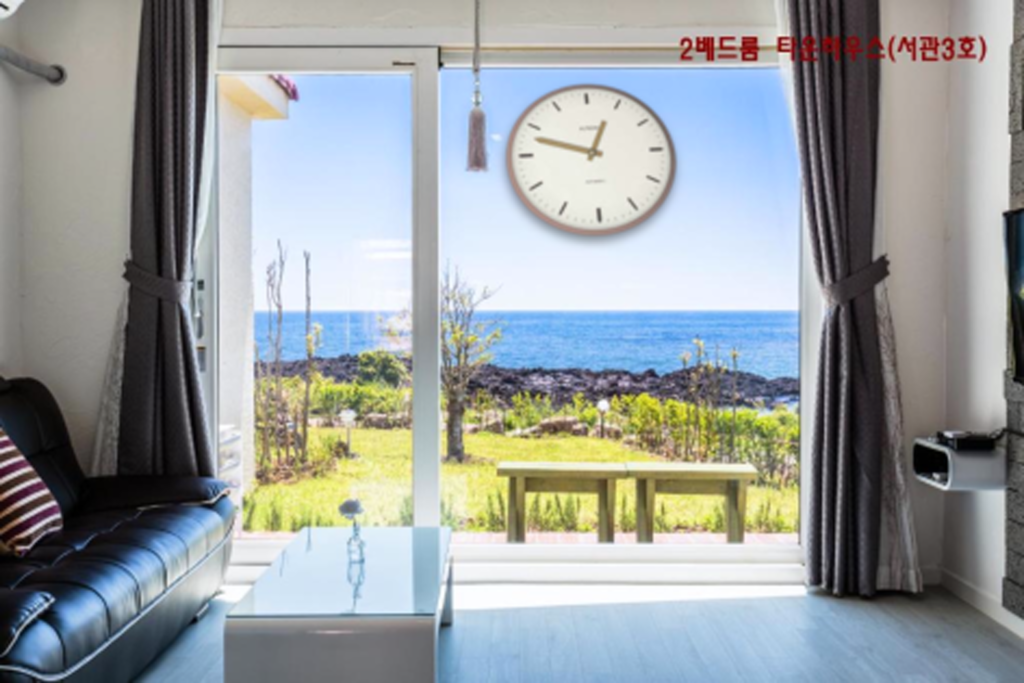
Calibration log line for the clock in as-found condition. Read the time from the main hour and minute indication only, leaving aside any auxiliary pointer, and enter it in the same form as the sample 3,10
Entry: 12,48
